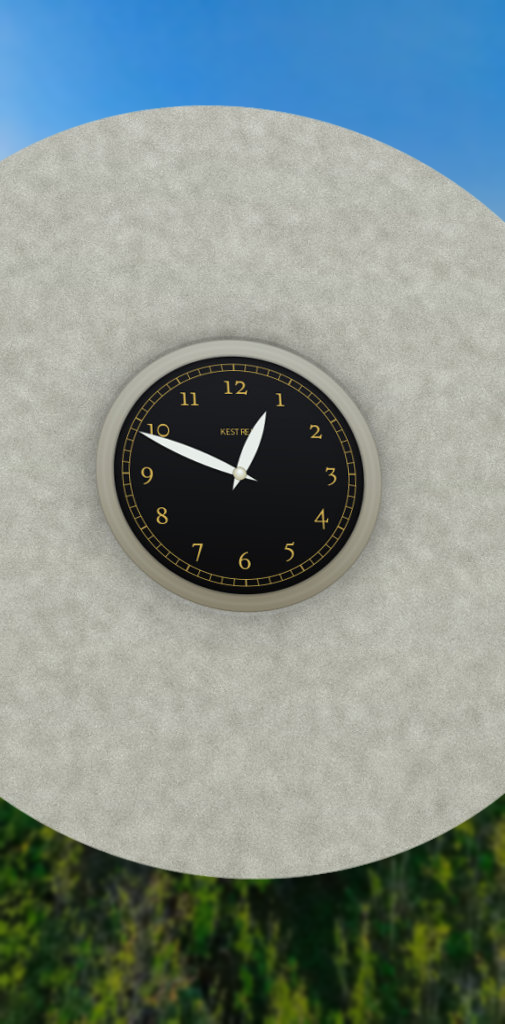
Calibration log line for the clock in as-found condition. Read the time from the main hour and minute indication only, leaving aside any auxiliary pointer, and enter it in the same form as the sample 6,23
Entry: 12,49
